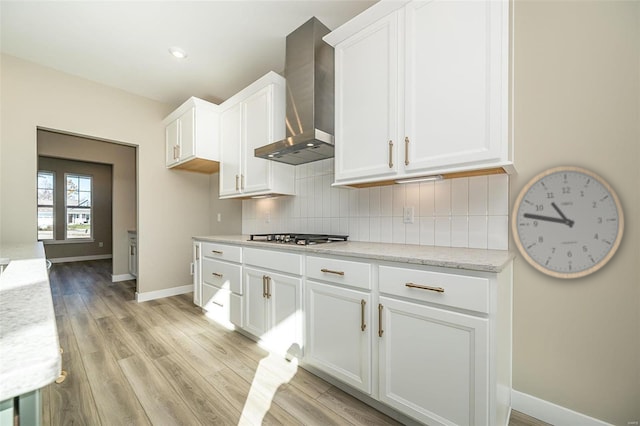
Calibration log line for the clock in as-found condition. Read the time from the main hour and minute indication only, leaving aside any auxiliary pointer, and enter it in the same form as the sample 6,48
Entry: 10,47
